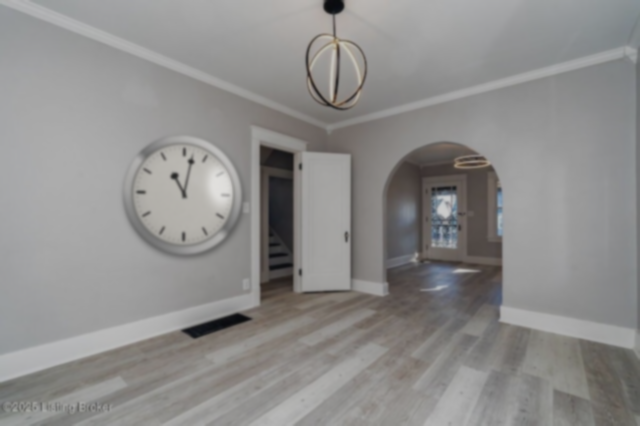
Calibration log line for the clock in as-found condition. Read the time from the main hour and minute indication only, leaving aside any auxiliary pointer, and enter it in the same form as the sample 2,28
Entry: 11,02
